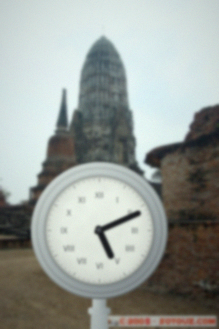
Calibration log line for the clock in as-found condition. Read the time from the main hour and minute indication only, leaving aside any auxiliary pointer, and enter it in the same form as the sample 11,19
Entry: 5,11
